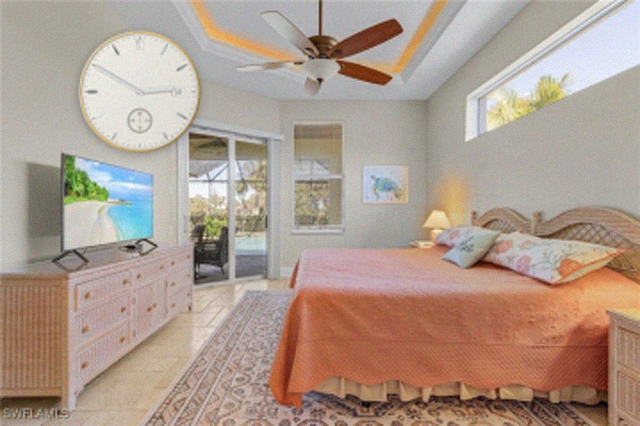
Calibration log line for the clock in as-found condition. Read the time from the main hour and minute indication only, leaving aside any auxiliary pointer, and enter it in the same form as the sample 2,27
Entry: 2,50
